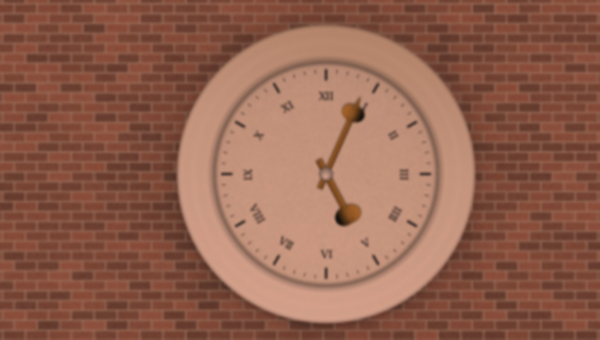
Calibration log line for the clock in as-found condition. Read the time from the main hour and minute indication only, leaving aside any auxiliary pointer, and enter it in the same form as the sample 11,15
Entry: 5,04
